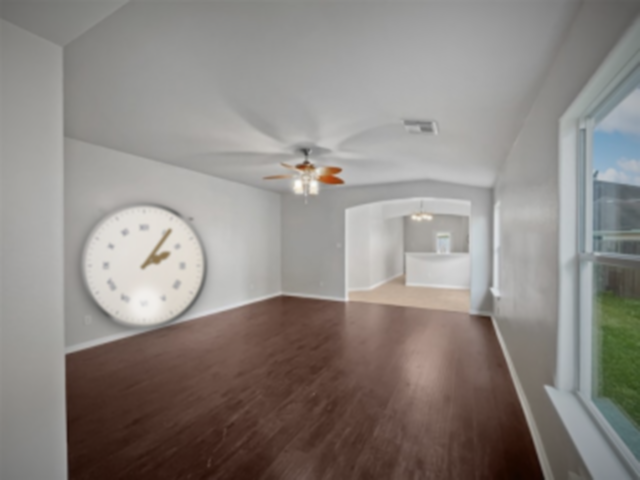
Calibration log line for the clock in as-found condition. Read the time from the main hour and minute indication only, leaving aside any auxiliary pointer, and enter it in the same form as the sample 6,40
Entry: 2,06
